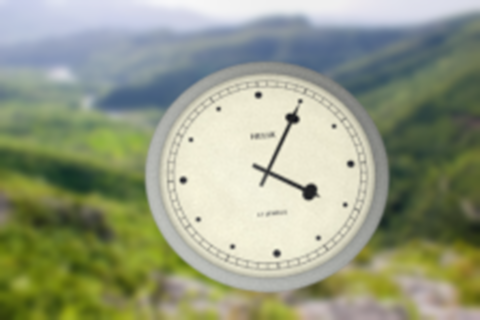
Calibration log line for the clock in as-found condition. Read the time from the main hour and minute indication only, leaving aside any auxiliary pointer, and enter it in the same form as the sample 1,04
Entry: 4,05
